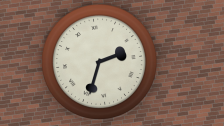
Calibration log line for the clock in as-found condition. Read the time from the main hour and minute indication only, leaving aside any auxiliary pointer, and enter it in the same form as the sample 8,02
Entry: 2,34
